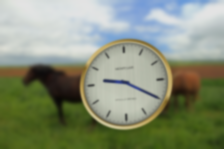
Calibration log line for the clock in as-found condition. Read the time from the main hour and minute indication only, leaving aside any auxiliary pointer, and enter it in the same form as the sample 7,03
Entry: 9,20
